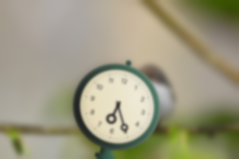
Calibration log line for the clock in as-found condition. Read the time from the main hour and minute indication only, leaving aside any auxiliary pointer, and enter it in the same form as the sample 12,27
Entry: 6,25
